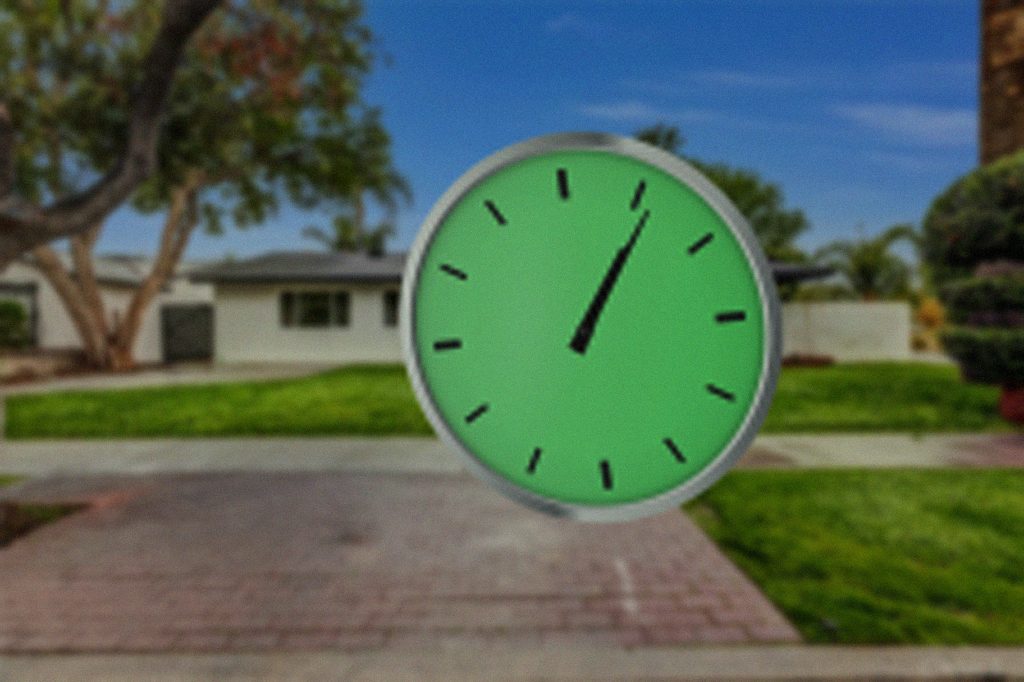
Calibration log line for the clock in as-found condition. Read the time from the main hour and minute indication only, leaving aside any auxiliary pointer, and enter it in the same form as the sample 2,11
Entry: 1,06
